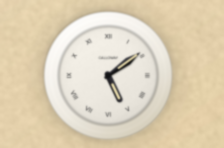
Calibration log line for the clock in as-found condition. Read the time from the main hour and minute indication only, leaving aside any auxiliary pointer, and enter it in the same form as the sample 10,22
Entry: 5,09
